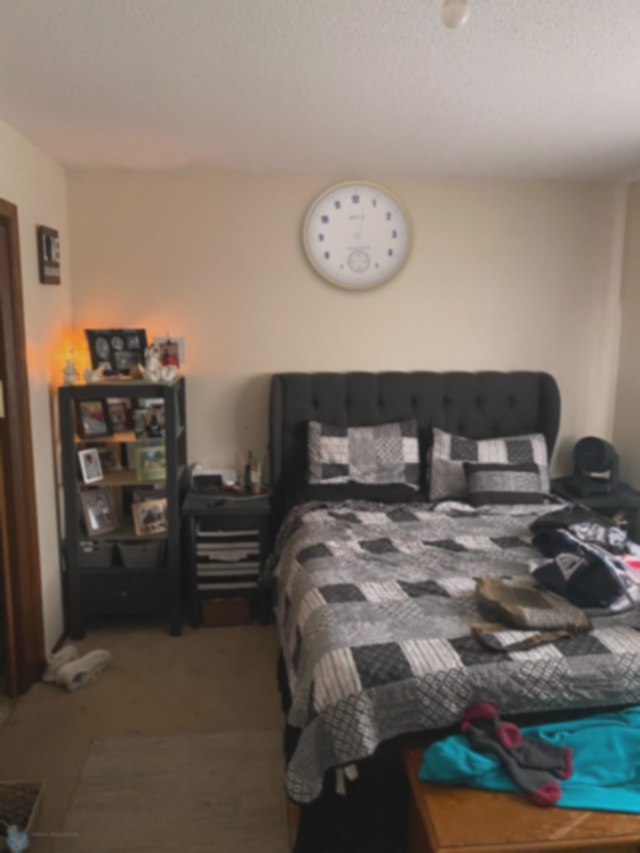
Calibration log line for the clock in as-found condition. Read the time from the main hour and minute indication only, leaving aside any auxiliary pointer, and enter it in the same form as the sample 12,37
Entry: 12,22
